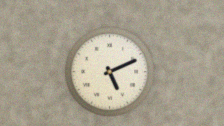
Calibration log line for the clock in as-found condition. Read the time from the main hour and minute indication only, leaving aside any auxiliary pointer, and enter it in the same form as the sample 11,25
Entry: 5,11
